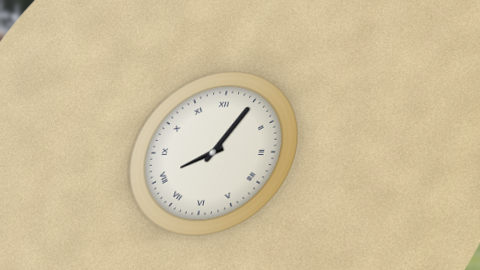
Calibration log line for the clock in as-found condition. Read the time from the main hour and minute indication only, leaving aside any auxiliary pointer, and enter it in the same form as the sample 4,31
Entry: 8,05
